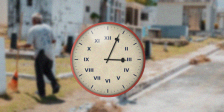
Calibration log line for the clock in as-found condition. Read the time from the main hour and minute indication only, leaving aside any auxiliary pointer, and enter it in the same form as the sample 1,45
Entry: 3,04
